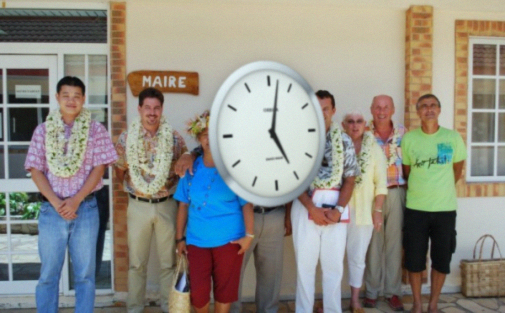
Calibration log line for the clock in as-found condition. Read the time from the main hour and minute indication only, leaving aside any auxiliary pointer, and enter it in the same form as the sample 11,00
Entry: 5,02
